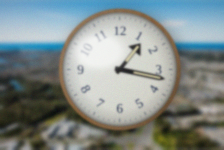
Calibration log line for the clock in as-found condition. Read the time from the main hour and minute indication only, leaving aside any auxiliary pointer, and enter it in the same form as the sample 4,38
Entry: 1,17
